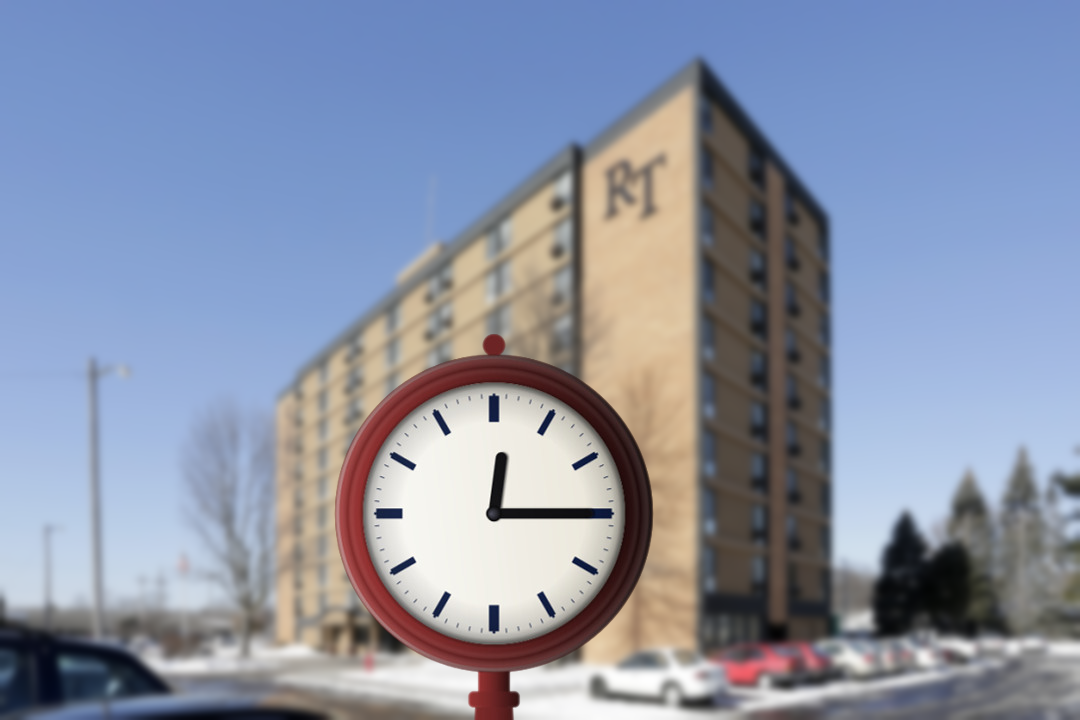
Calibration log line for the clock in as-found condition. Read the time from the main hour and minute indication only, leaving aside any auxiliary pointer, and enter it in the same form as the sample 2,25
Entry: 12,15
